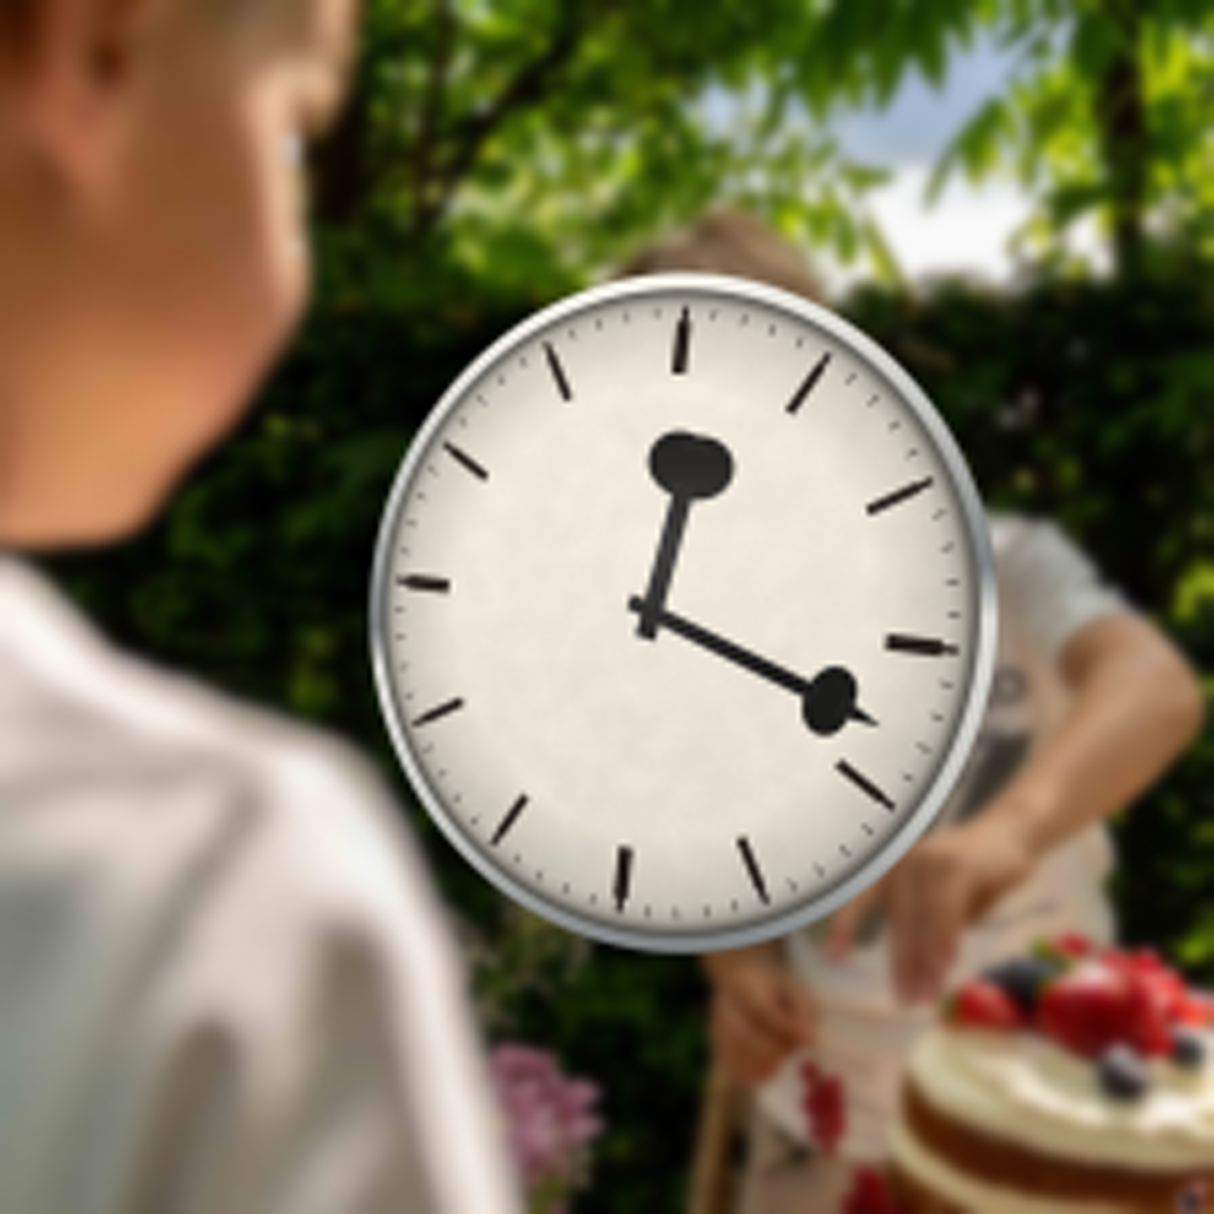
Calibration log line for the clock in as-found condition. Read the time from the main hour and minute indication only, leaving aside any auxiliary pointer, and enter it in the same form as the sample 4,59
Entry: 12,18
